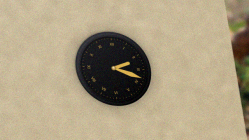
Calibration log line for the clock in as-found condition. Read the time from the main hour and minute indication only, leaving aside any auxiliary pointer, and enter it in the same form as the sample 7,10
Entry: 2,18
